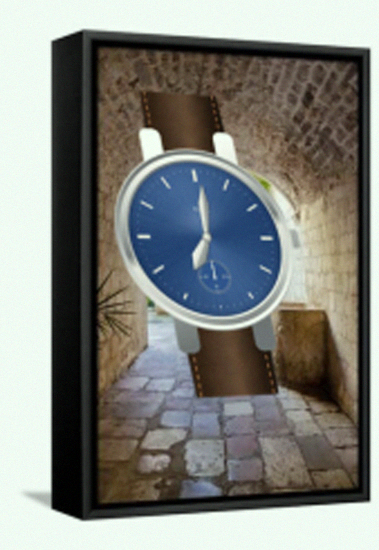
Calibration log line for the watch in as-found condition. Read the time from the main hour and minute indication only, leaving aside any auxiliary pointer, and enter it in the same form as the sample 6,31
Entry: 7,01
